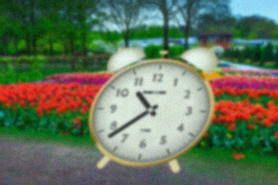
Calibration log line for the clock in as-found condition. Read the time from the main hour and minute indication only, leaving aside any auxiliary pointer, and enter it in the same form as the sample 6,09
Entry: 10,38
